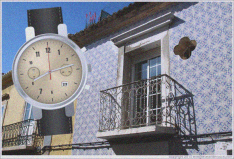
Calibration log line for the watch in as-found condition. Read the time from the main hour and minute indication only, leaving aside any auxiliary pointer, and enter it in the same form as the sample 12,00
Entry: 8,13
